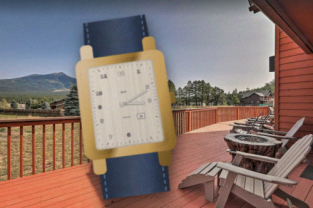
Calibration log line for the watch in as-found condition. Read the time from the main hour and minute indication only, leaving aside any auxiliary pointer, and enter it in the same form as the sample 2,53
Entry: 3,11
